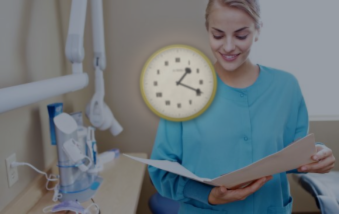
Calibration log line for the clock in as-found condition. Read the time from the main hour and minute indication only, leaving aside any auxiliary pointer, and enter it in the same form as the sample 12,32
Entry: 1,19
